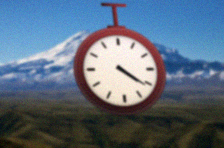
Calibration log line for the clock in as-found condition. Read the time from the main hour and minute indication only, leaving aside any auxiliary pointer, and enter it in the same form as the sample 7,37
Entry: 4,21
